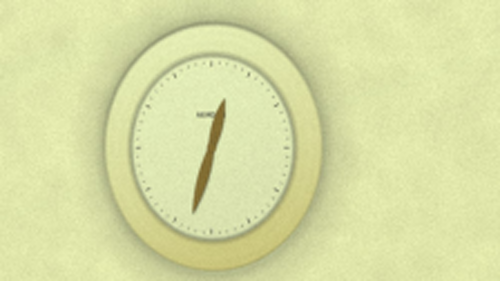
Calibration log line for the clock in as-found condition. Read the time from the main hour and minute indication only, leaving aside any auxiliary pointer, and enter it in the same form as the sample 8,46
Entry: 12,33
